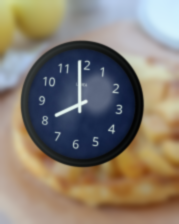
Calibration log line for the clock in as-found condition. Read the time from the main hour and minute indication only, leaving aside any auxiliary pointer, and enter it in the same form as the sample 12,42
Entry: 7,59
